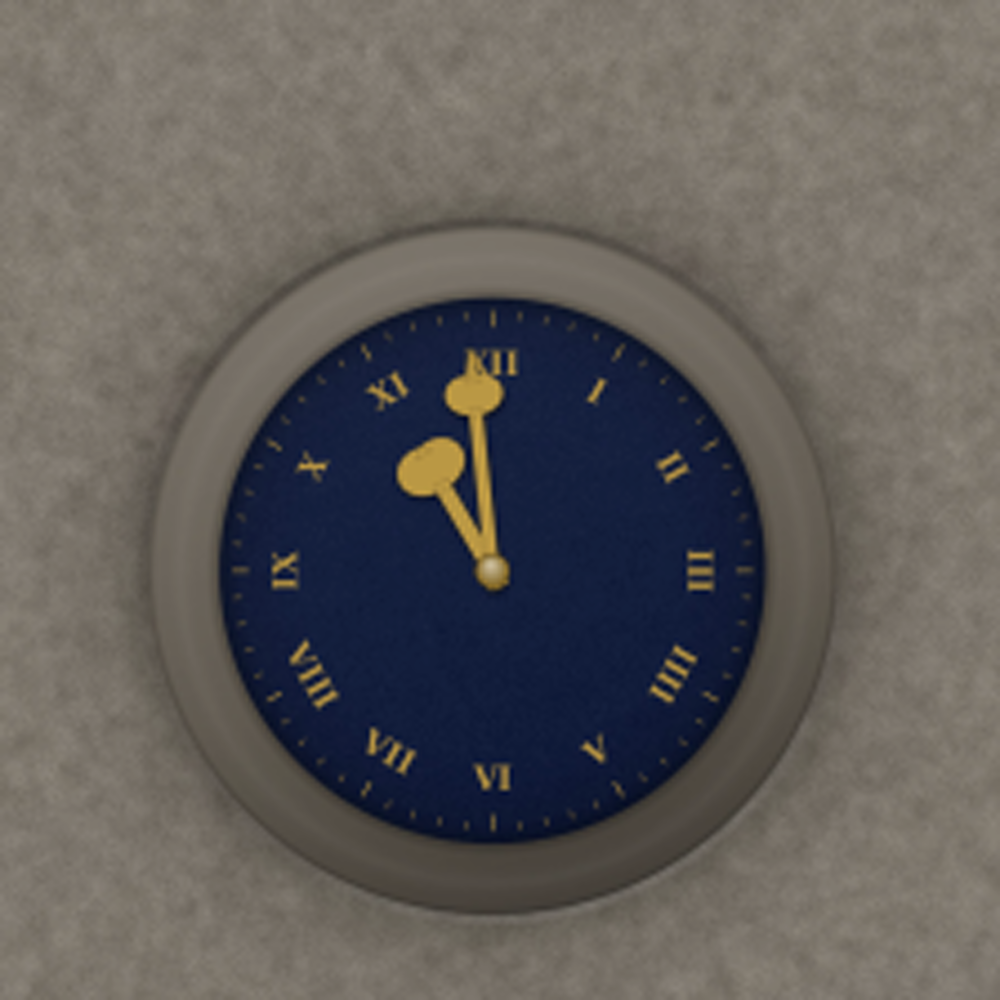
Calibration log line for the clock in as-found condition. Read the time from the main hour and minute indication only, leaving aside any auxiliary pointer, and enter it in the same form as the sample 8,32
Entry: 10,59
